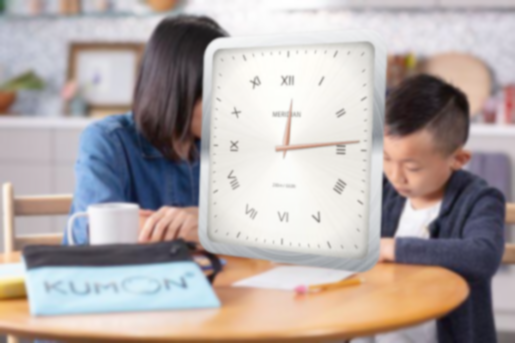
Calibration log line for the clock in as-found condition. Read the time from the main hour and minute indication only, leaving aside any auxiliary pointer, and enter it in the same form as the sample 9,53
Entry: 12,14
